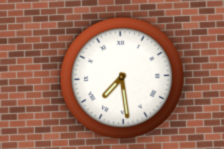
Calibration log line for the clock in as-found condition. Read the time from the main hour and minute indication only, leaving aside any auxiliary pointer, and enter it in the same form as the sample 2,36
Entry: 7,29
